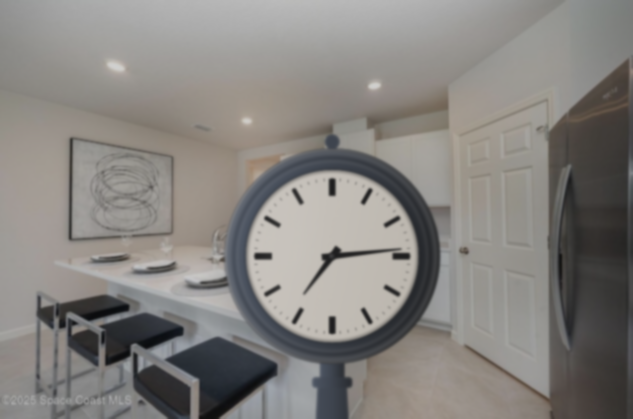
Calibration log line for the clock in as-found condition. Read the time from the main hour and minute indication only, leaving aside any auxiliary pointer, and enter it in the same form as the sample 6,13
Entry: 7,14
